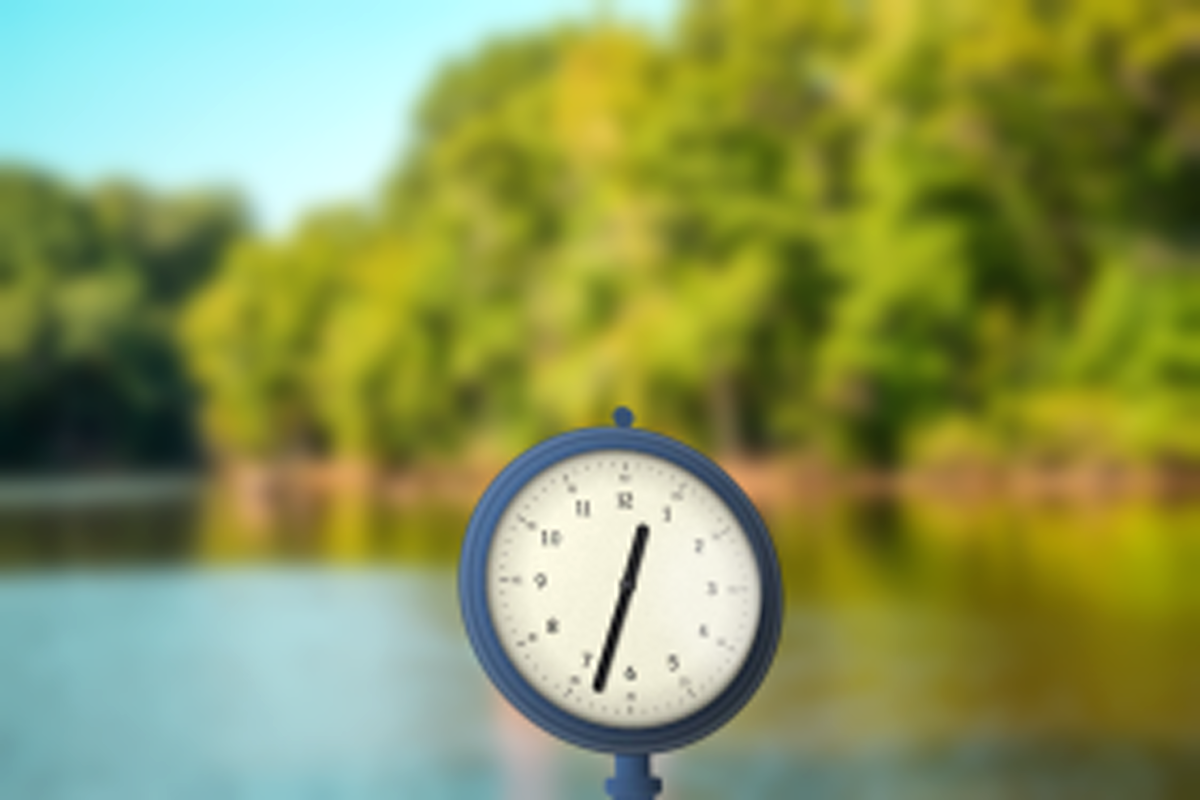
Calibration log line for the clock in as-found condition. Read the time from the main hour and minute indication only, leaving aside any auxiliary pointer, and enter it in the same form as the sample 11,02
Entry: 12,33
